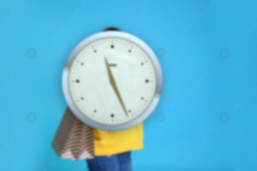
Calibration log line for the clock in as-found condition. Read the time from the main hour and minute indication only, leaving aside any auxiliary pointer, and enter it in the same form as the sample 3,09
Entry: 11,26
